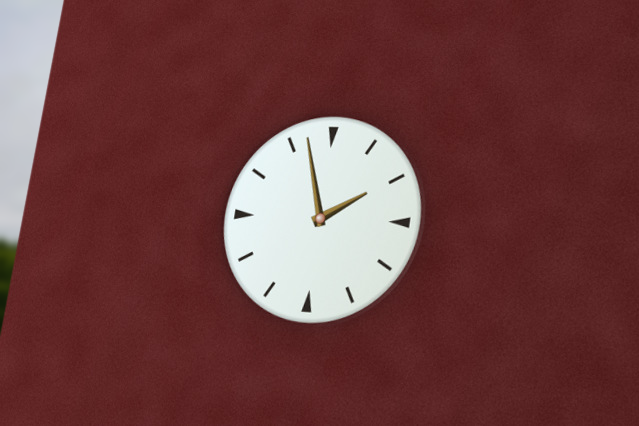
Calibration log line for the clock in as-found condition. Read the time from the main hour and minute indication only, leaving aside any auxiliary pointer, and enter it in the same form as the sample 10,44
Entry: 1,57
